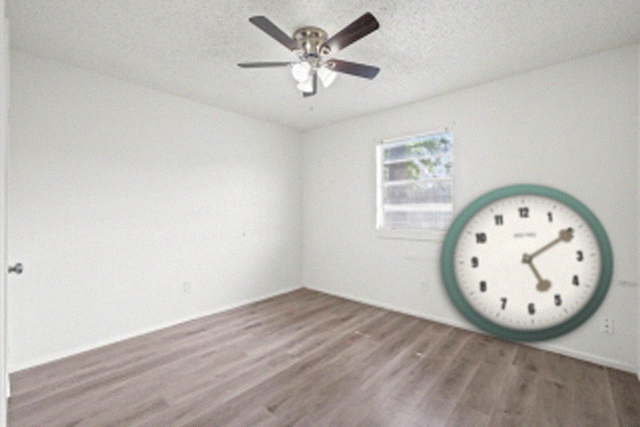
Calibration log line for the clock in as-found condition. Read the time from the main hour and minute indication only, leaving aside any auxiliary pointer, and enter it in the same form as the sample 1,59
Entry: 5,10
